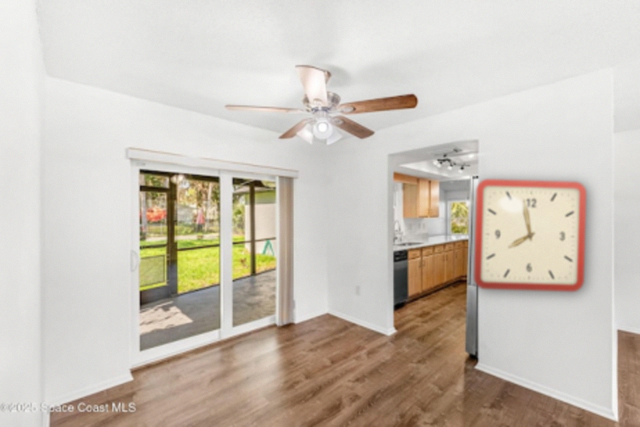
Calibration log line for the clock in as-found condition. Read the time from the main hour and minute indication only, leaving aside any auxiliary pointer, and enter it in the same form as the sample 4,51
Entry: 7,58
